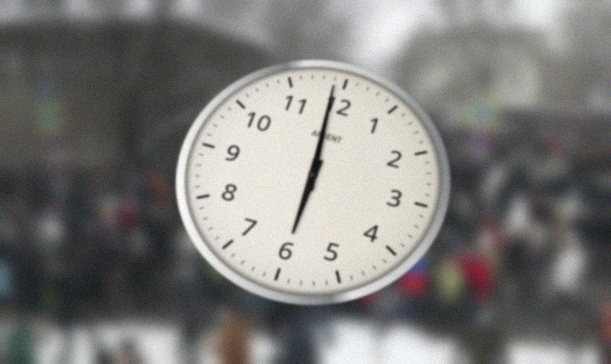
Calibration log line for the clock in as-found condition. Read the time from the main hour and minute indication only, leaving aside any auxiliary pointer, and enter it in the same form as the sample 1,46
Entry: 5,59
